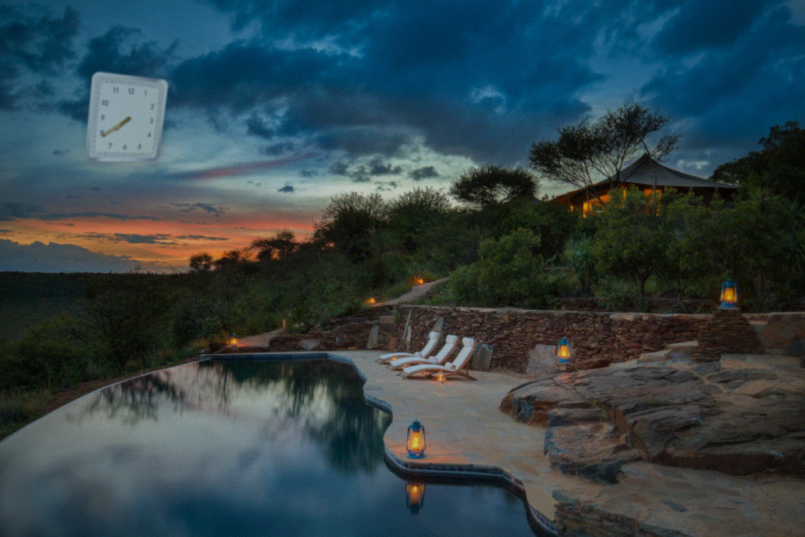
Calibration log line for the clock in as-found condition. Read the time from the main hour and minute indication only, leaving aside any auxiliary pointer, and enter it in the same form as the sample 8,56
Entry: 7,39
